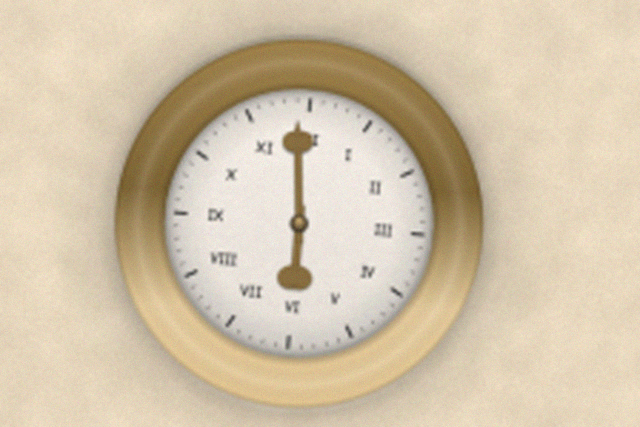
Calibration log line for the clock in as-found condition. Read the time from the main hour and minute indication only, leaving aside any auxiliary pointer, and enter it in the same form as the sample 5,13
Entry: 5,59
